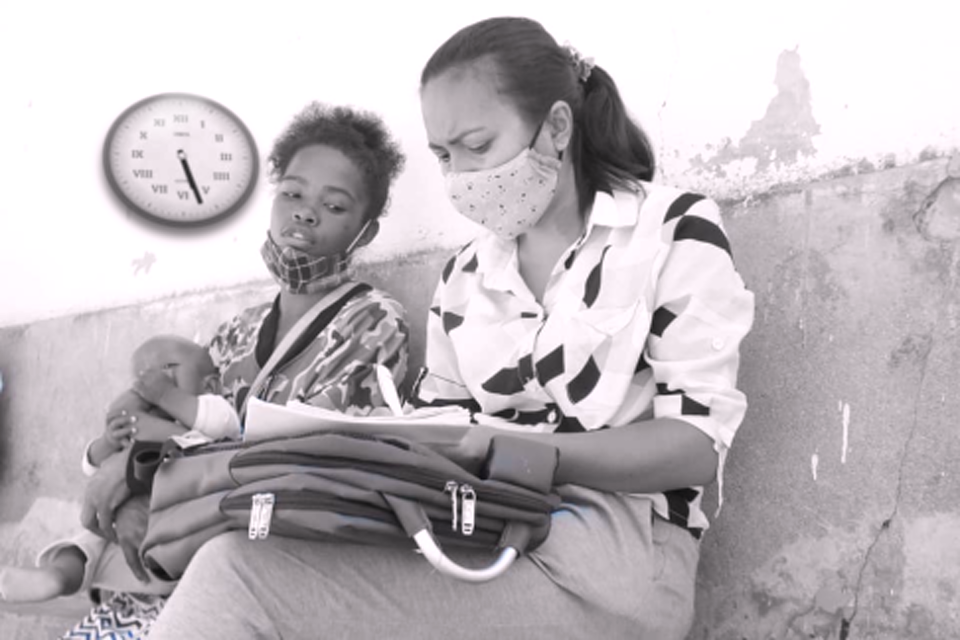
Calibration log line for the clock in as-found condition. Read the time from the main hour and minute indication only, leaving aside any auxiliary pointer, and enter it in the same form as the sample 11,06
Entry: 5,27
